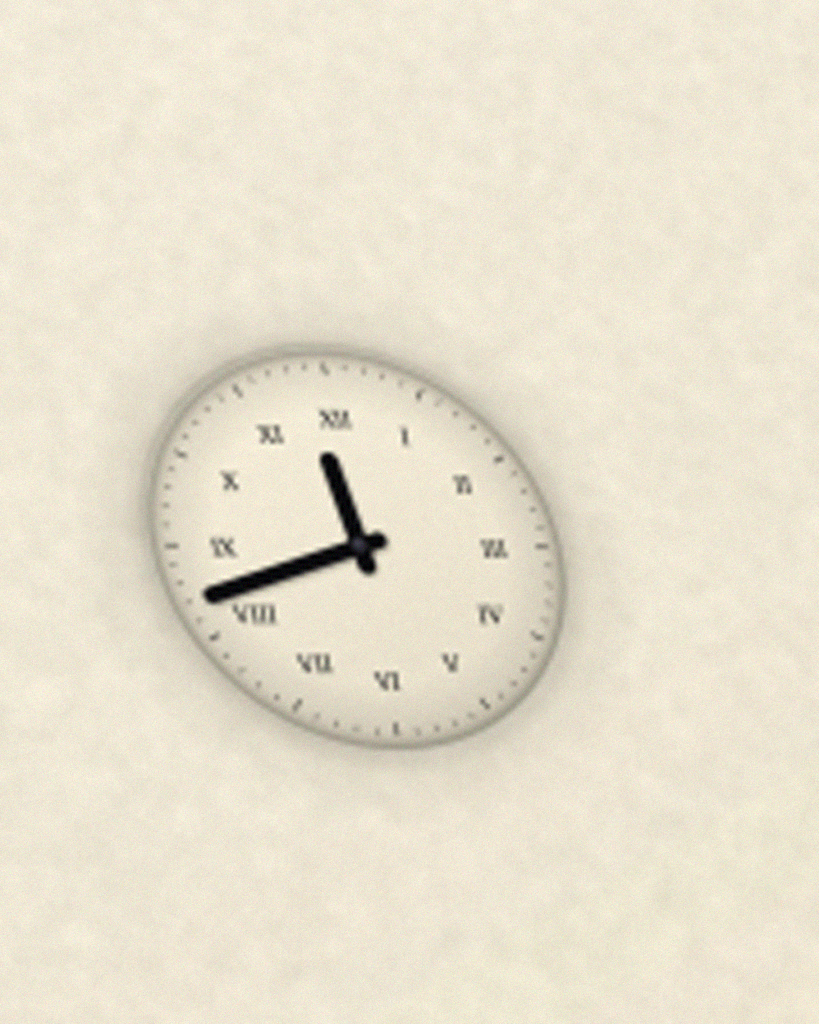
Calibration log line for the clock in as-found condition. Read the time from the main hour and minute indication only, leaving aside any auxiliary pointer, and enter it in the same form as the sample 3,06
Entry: 11,42
